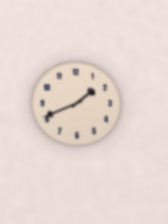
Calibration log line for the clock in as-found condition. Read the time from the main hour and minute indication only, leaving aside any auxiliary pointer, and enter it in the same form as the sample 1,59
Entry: 1,41
